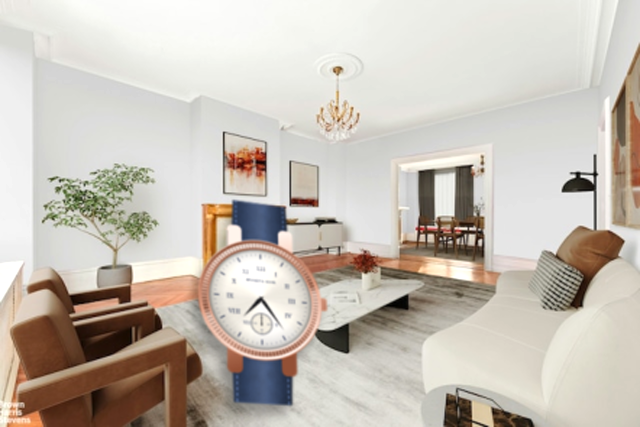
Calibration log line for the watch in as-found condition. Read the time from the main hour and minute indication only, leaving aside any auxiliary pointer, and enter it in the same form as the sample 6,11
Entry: 7,24
